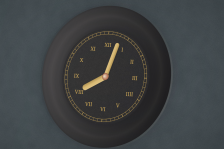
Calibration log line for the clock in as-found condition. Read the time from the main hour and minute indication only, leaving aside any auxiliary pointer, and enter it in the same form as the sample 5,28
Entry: 8,03
